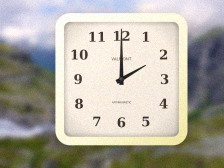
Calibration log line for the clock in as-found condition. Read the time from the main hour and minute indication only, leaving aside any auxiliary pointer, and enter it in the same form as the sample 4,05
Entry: 2,00
